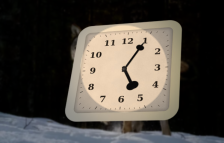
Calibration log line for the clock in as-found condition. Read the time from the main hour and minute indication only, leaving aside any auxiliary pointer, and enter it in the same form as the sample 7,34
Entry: 5,05
